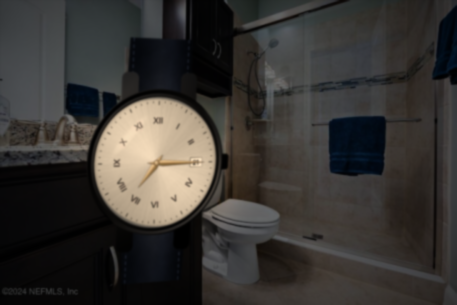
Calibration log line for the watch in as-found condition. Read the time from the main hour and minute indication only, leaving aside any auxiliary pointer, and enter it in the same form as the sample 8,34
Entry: 7,15
